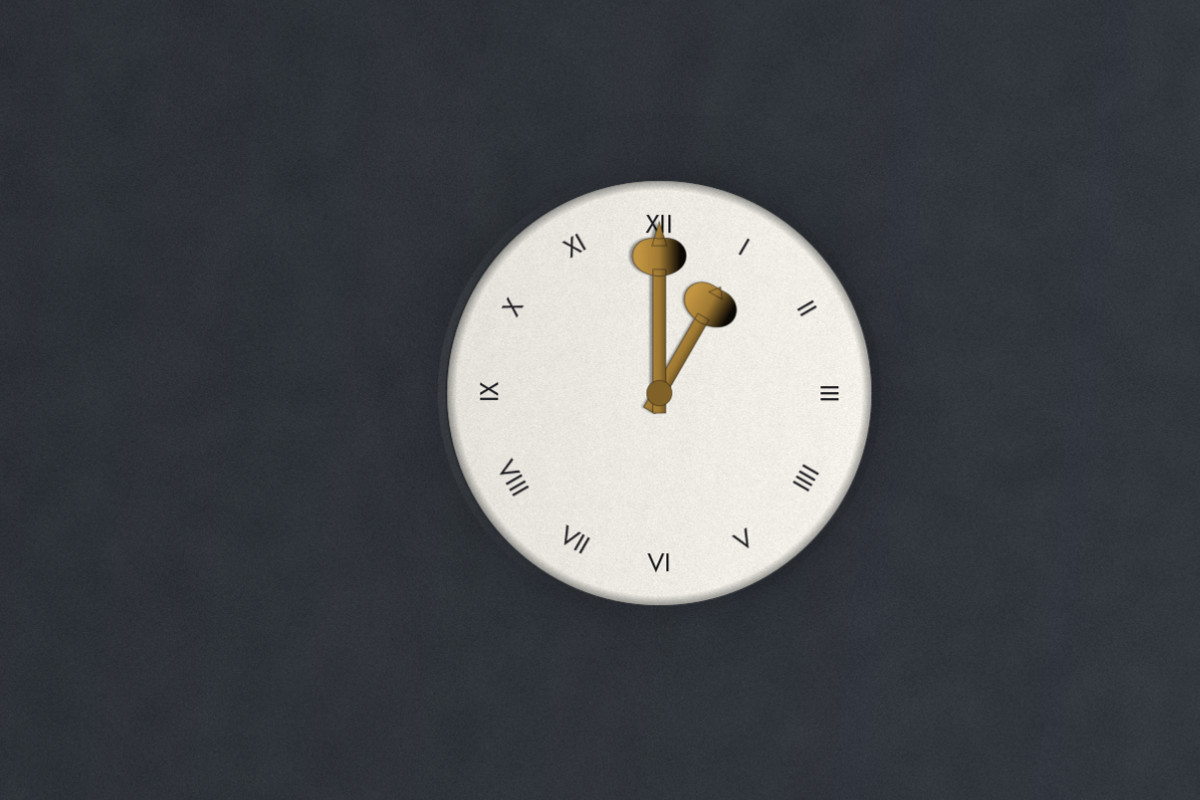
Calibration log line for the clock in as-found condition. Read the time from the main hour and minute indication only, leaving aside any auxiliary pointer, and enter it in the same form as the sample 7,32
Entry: 1,00
